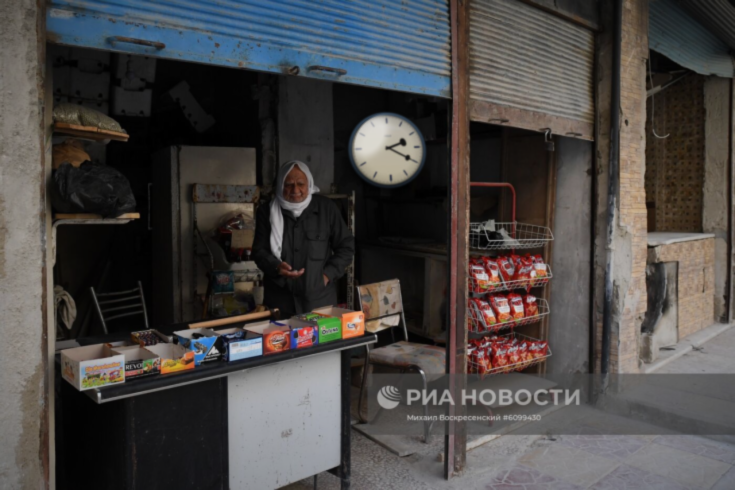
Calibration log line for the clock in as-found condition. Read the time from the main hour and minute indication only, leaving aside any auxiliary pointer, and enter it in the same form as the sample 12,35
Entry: 2,20
